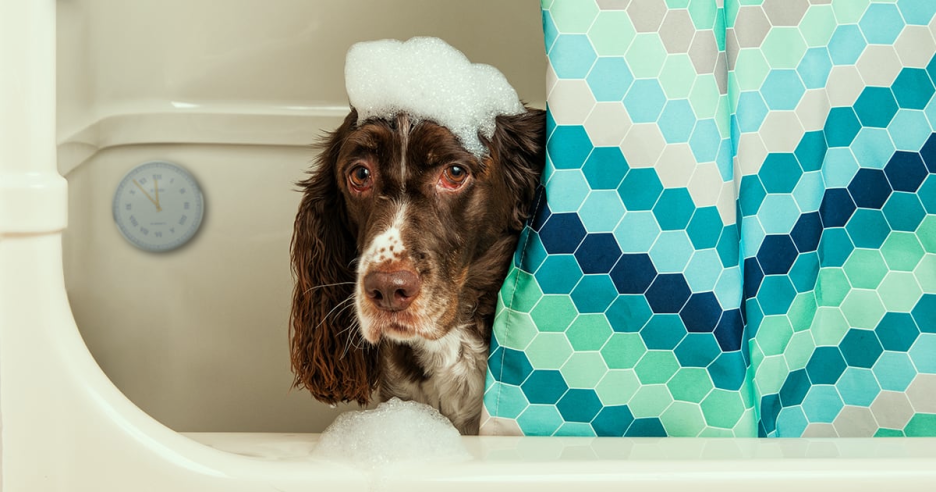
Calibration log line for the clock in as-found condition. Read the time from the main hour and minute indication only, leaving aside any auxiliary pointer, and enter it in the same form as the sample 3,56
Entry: 11,53
